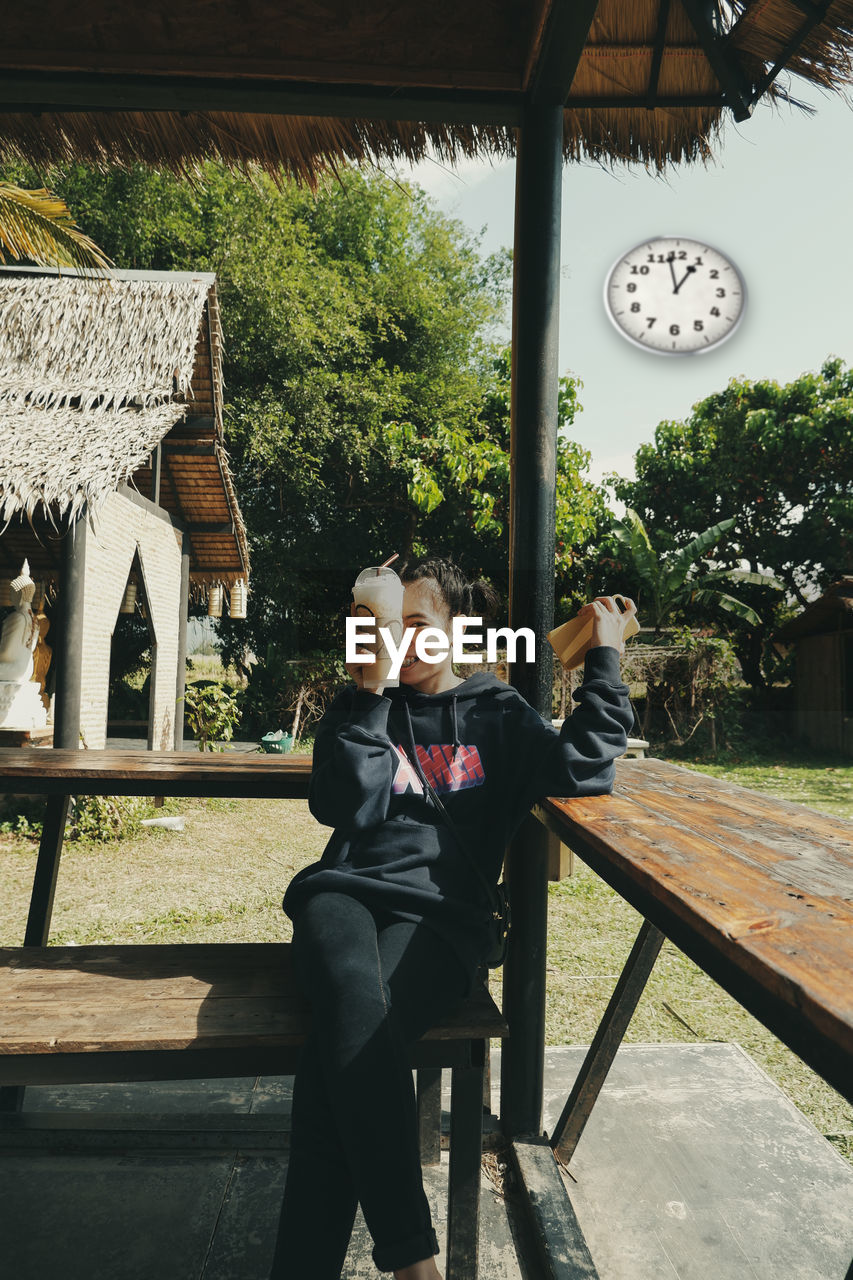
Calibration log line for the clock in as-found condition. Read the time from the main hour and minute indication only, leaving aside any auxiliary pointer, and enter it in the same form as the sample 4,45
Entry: 12,58
